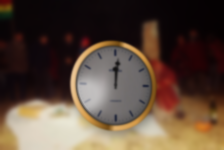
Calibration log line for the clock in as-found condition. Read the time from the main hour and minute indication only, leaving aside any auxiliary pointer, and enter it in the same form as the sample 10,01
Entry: 12,01
